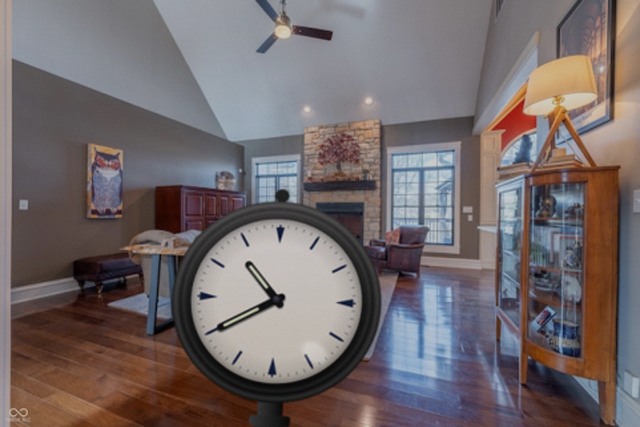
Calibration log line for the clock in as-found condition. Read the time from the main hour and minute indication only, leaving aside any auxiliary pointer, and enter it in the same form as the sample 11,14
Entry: 10,40
